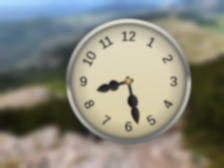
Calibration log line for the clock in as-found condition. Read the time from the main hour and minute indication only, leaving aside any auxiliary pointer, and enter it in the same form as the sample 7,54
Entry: 8,28
